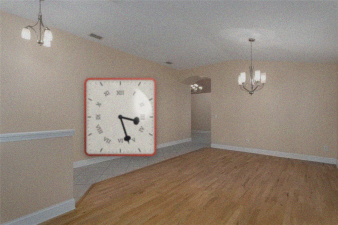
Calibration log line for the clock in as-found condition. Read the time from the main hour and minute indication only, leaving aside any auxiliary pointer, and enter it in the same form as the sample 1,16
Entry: 3,27
